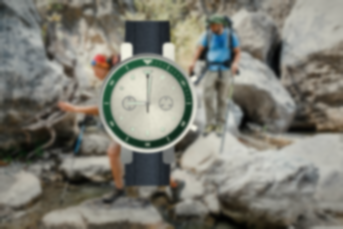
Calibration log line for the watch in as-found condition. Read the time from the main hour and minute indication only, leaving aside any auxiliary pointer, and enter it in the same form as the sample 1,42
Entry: 9,01
